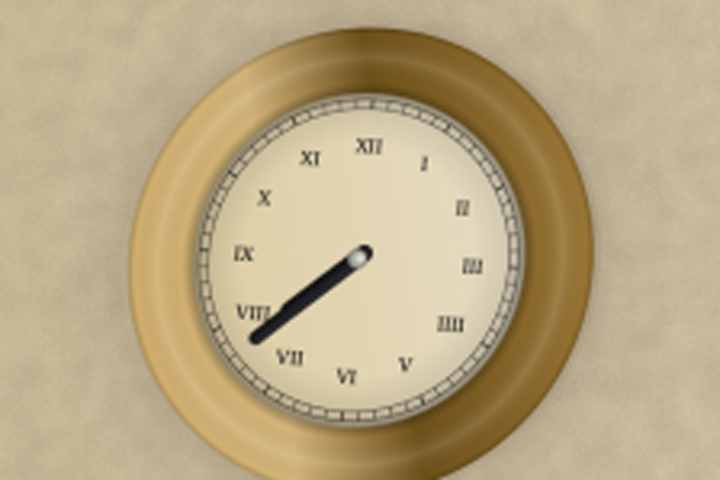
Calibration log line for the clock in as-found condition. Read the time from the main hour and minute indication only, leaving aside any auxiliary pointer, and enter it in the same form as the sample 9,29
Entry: 7,38
